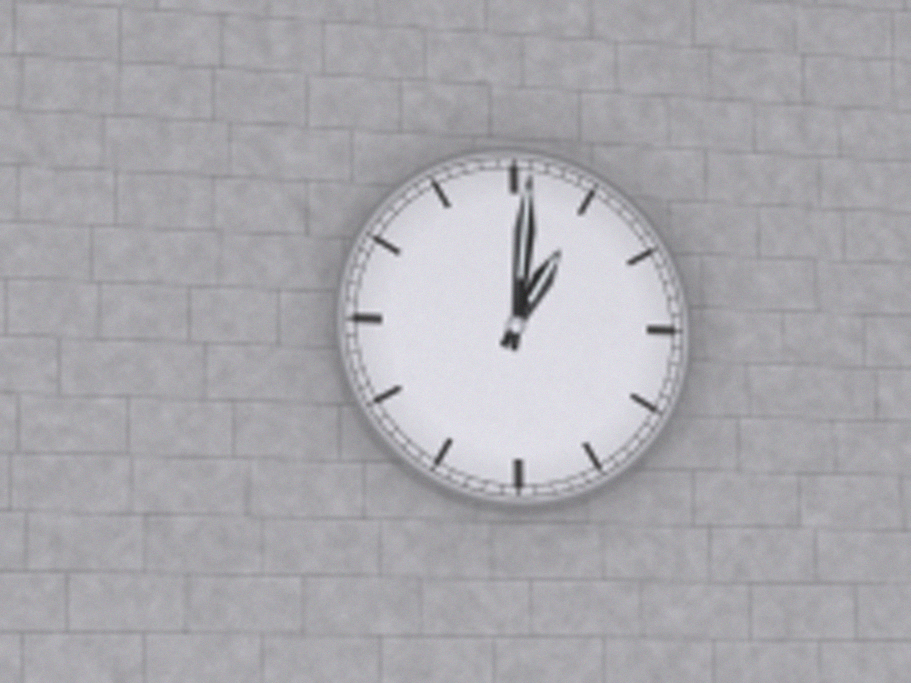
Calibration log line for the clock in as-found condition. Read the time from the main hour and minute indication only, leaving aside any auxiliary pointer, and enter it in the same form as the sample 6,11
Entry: 1,01
